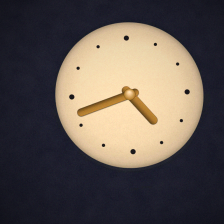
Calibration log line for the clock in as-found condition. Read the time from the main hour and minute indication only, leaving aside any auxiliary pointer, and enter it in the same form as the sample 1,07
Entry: 4,42
